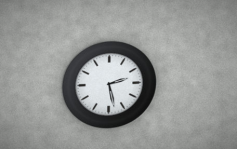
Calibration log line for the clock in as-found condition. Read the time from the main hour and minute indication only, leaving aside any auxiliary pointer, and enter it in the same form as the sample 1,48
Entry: 2,28
